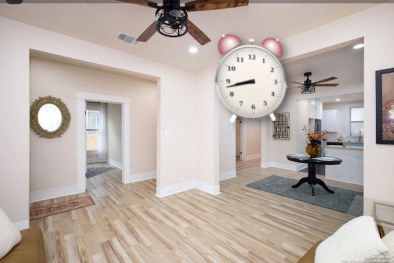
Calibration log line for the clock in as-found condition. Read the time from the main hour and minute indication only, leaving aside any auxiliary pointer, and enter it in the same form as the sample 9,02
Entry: 8,43
